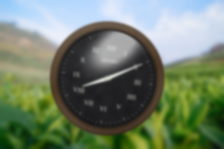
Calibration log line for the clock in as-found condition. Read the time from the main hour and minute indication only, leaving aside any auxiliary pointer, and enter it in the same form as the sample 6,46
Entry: 8,10
